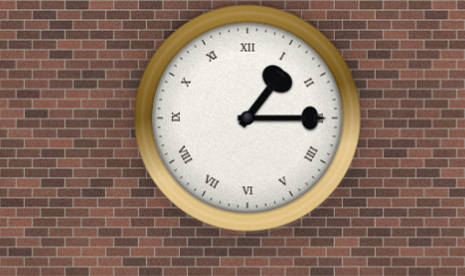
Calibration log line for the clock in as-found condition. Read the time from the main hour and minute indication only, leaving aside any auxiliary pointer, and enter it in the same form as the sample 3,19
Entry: 1,15
